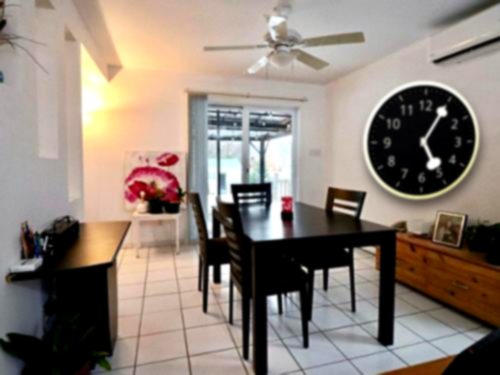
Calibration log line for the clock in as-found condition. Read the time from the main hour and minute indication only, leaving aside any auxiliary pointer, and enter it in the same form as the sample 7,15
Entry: 5,05
